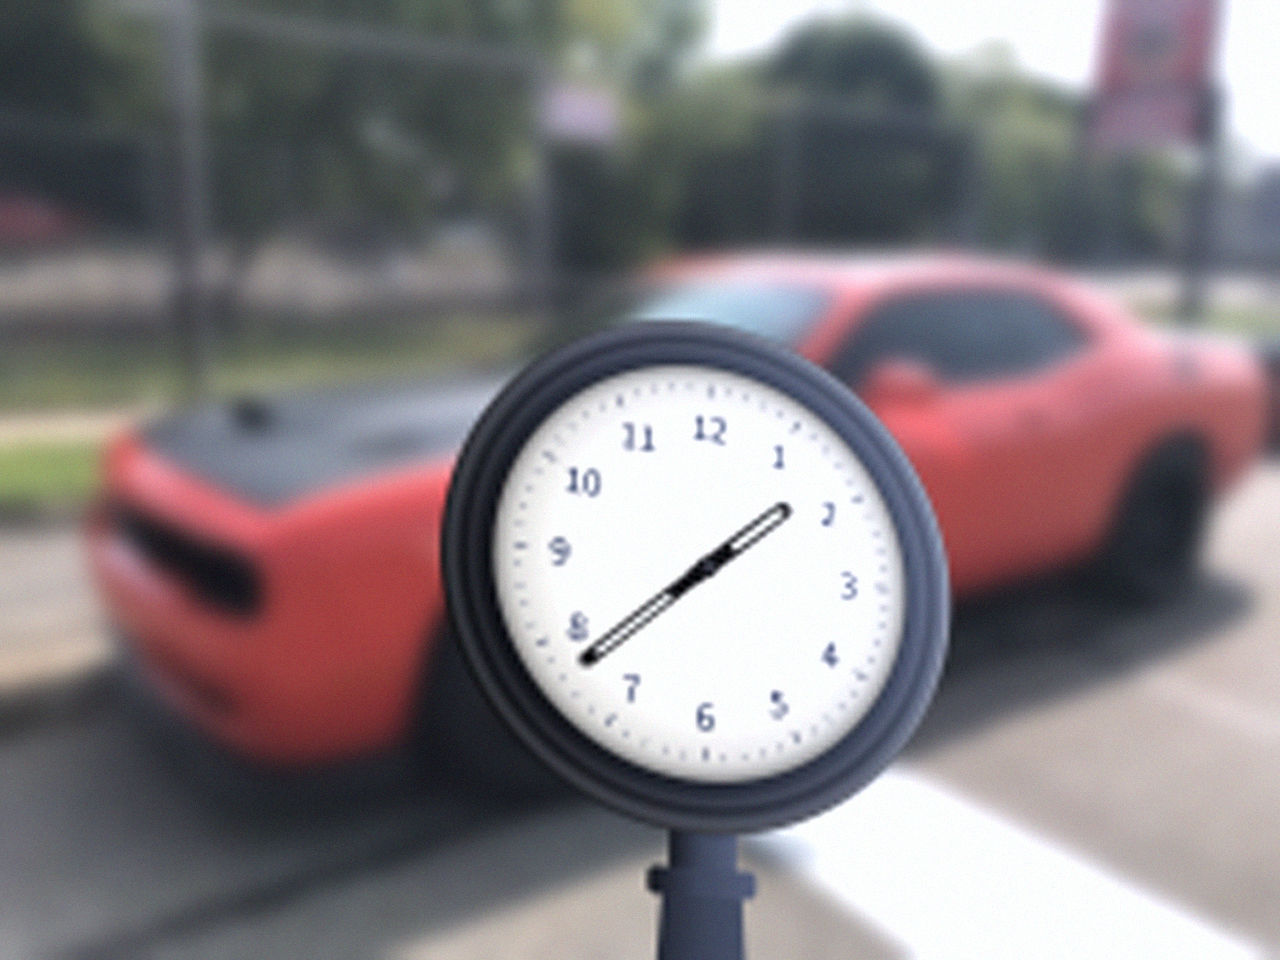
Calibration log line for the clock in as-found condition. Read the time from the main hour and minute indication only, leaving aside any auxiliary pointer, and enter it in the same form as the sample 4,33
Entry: 1,38
